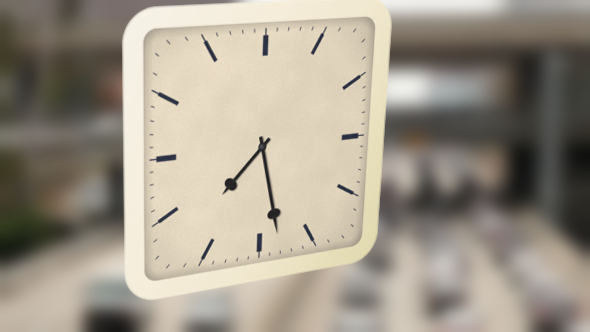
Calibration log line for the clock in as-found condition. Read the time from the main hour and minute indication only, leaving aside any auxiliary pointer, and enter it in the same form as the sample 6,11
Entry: 7,28
